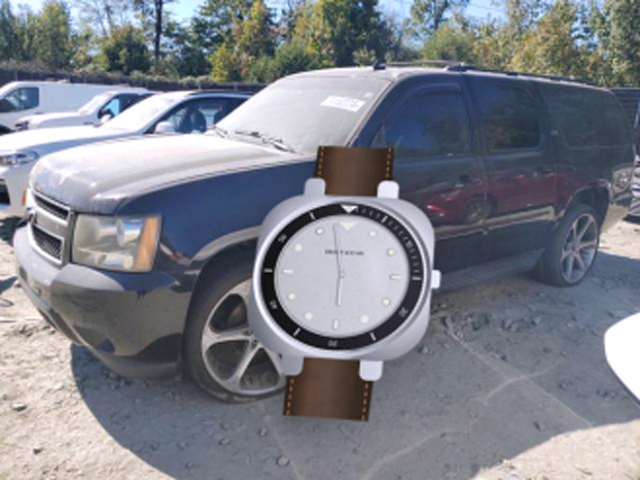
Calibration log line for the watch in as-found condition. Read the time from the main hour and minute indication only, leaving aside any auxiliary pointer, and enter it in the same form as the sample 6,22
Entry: 5,58
